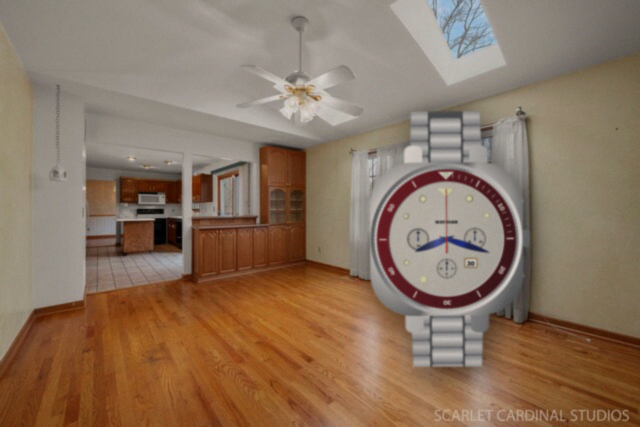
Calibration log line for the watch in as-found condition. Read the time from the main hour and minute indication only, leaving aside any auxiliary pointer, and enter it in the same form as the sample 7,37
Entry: 8,18
